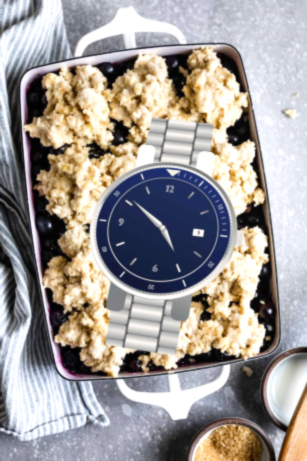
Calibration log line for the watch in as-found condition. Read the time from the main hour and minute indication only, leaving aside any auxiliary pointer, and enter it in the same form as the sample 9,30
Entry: 4,51
